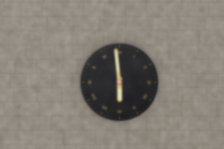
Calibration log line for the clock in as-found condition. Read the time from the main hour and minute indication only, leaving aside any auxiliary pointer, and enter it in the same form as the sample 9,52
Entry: 5,59
